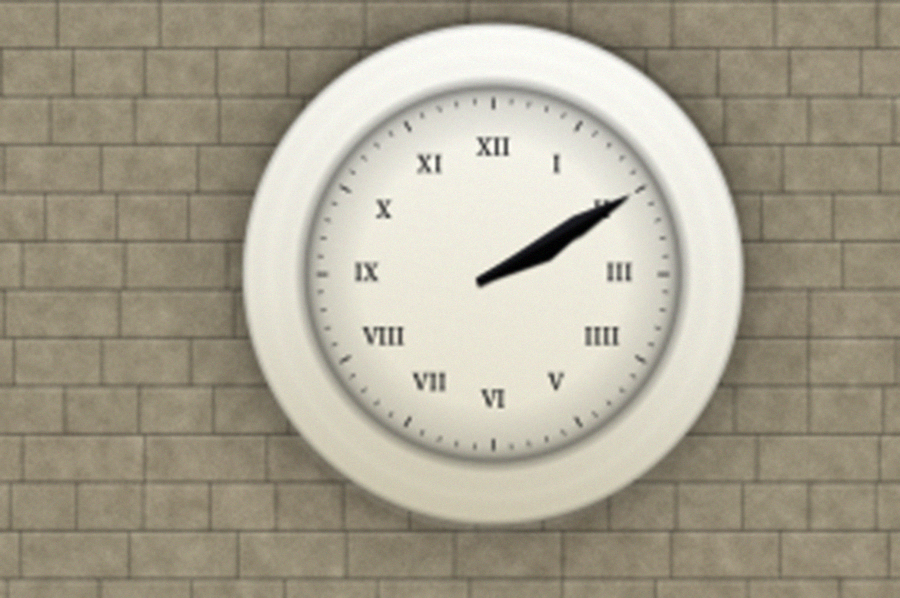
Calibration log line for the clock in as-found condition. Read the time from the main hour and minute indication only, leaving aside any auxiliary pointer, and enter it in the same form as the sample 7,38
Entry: 2,10
